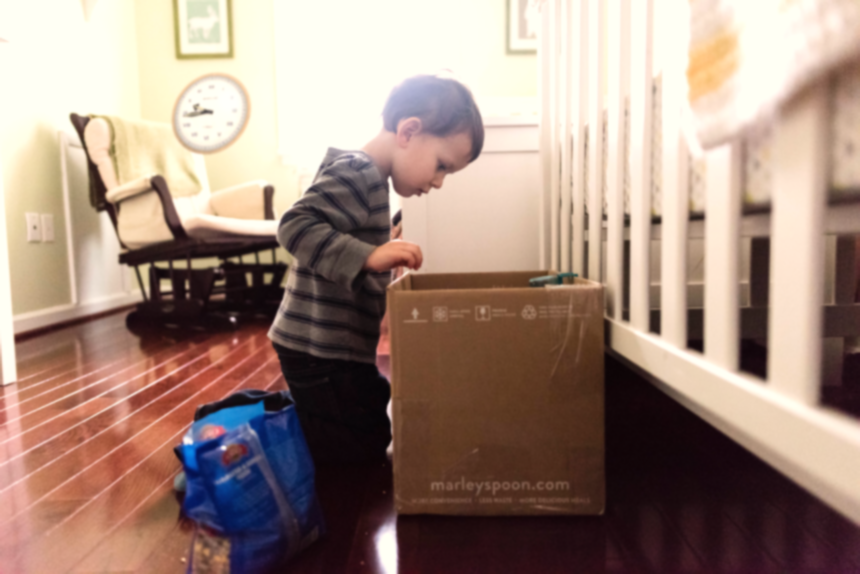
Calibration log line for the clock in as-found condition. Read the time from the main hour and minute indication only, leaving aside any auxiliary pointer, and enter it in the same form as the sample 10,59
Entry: 9,44
